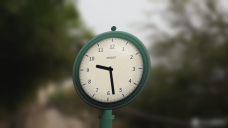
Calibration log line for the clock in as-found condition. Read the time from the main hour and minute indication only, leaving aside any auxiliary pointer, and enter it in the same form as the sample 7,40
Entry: 9,28
